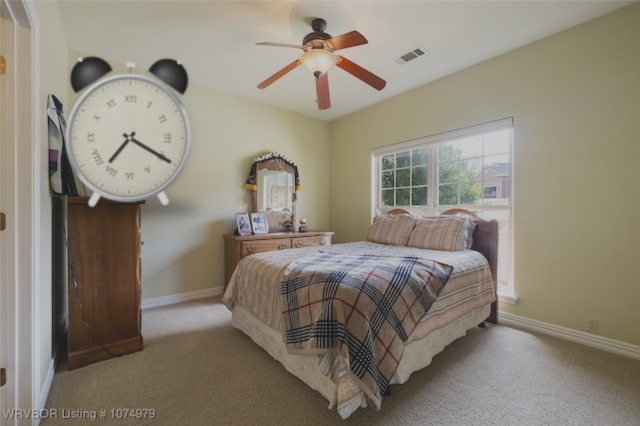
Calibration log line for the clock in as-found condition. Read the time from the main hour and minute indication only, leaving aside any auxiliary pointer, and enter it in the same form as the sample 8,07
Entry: 7,20
